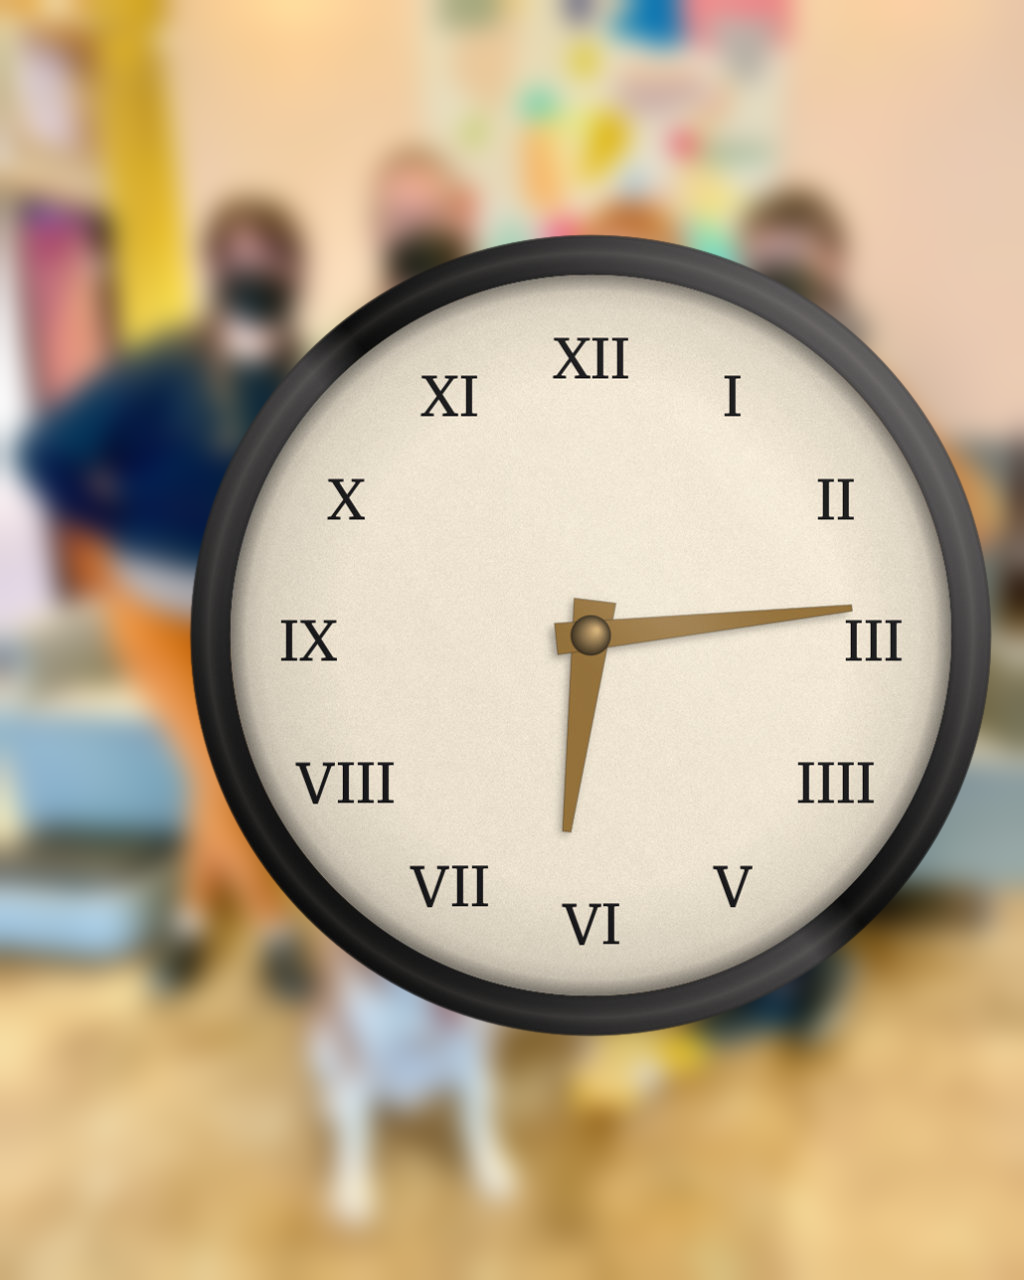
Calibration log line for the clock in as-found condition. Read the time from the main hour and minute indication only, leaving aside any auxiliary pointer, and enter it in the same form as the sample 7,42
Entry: 6,14
